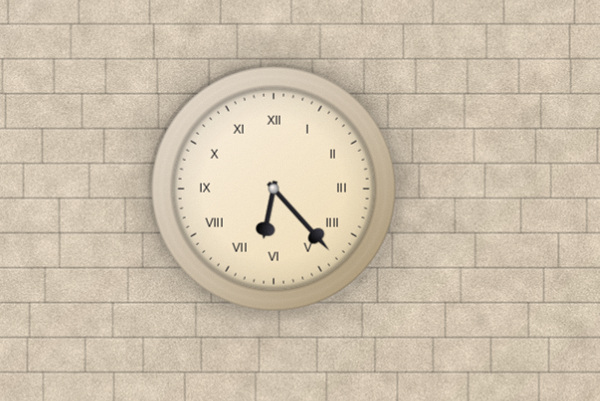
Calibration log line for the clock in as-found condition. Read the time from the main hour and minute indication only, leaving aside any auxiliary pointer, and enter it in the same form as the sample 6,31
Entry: 6,23
